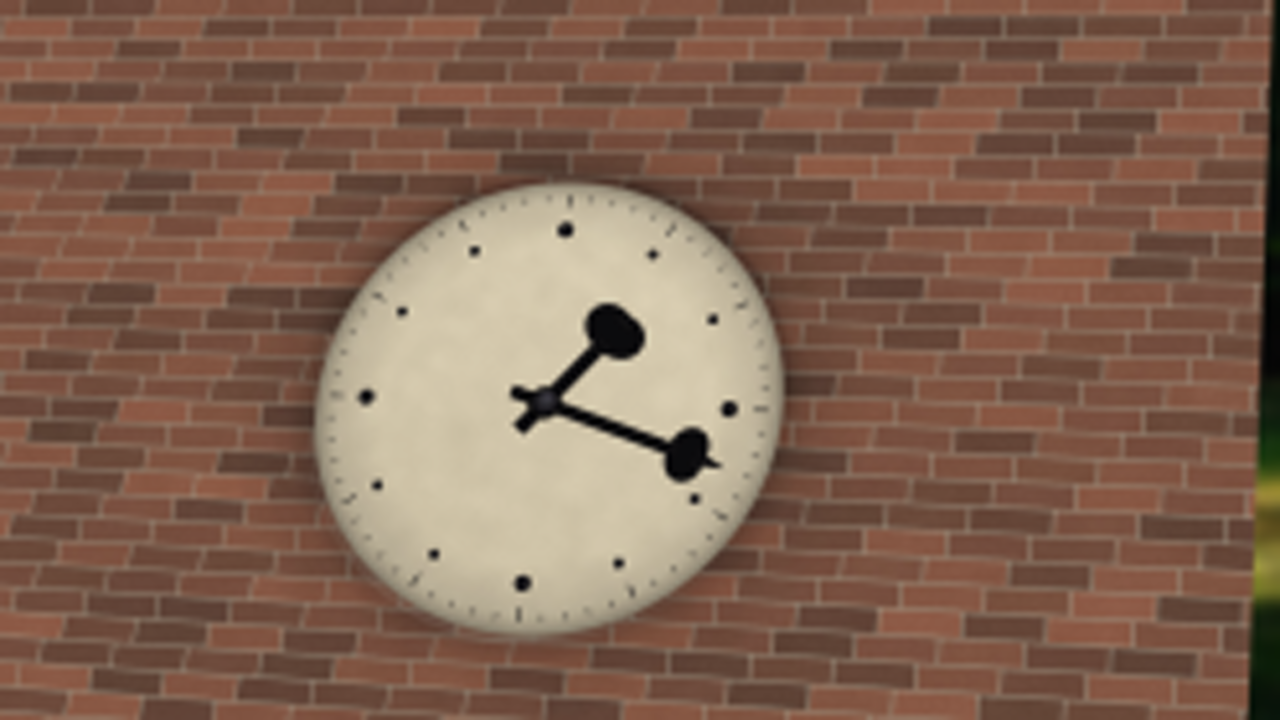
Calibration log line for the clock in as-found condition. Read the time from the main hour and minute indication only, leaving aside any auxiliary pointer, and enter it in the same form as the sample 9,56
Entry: 1,18
